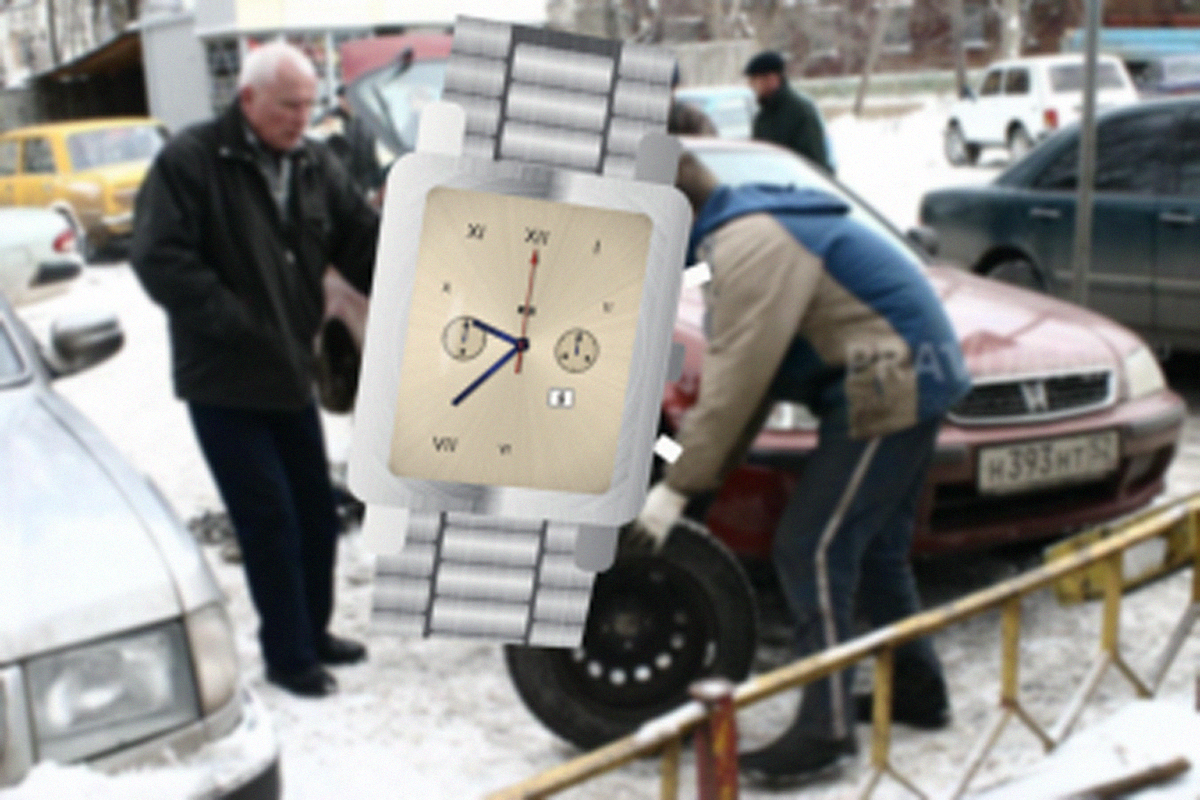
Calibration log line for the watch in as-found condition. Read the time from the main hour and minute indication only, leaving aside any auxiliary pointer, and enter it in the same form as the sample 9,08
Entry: 9,37
